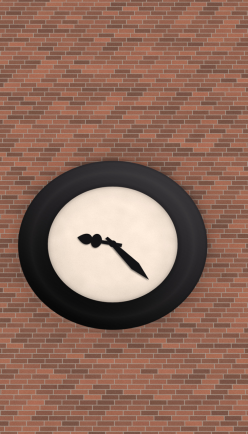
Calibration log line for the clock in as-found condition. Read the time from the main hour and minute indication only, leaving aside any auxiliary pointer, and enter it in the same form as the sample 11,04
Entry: 9,23
